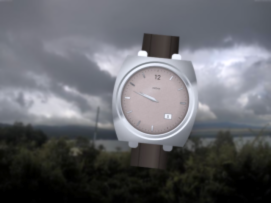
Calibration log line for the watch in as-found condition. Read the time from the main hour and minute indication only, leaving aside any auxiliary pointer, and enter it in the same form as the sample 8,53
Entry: 9,48
